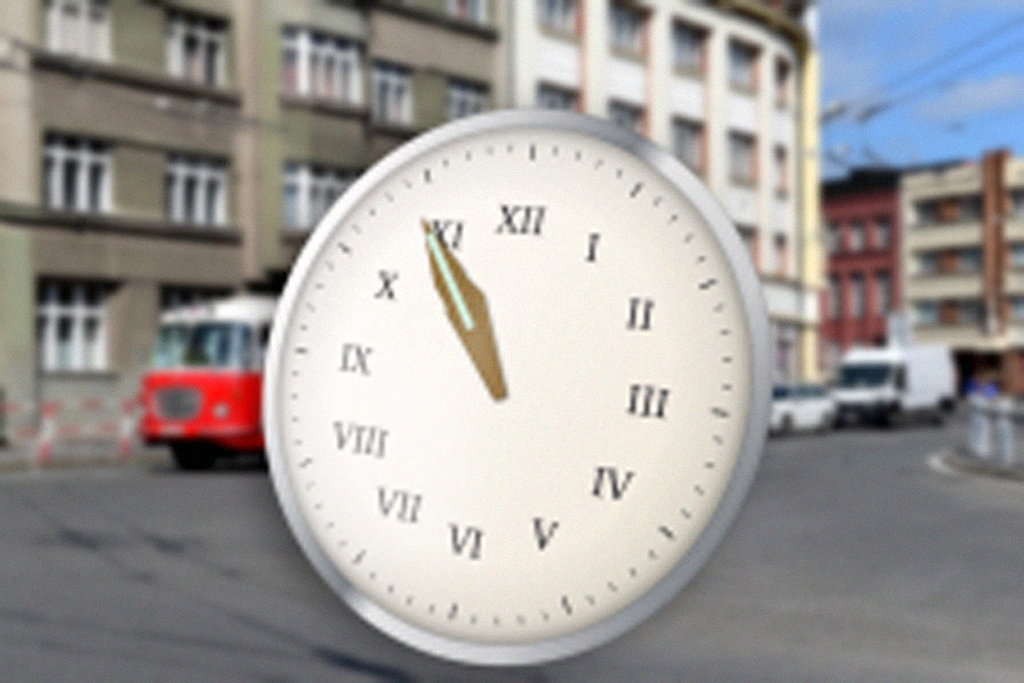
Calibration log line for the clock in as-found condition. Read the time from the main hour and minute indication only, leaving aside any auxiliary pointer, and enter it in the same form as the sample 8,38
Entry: 10,54
